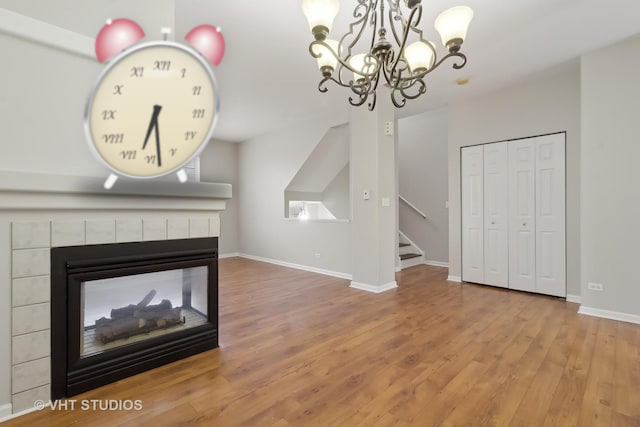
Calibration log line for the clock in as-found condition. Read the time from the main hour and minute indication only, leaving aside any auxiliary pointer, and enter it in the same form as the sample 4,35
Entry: 6,28
